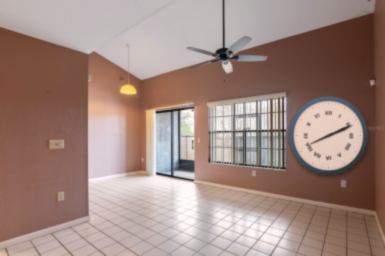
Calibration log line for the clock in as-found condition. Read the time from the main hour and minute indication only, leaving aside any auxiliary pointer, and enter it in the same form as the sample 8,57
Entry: 8,11
